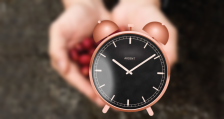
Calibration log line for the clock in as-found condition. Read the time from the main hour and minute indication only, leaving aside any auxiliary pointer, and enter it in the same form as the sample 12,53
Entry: 10,09
